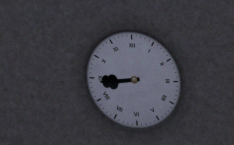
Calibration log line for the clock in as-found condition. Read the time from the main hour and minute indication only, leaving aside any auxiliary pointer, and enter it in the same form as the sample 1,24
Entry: 8,44
